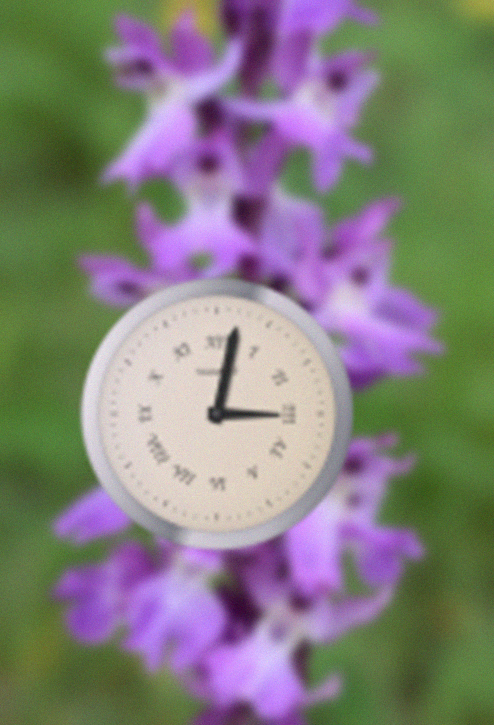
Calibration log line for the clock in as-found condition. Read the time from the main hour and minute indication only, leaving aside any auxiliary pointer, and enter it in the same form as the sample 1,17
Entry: 3,02
